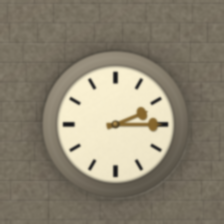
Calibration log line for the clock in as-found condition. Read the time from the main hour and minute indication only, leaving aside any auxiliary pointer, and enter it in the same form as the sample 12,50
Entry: 2,15
